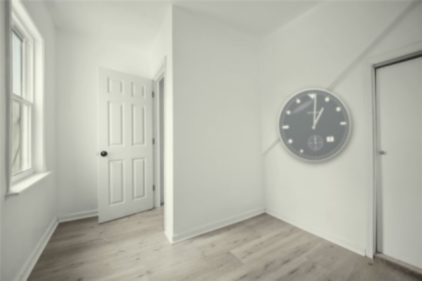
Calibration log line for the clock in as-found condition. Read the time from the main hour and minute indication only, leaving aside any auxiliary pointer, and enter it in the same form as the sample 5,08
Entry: 1,01
